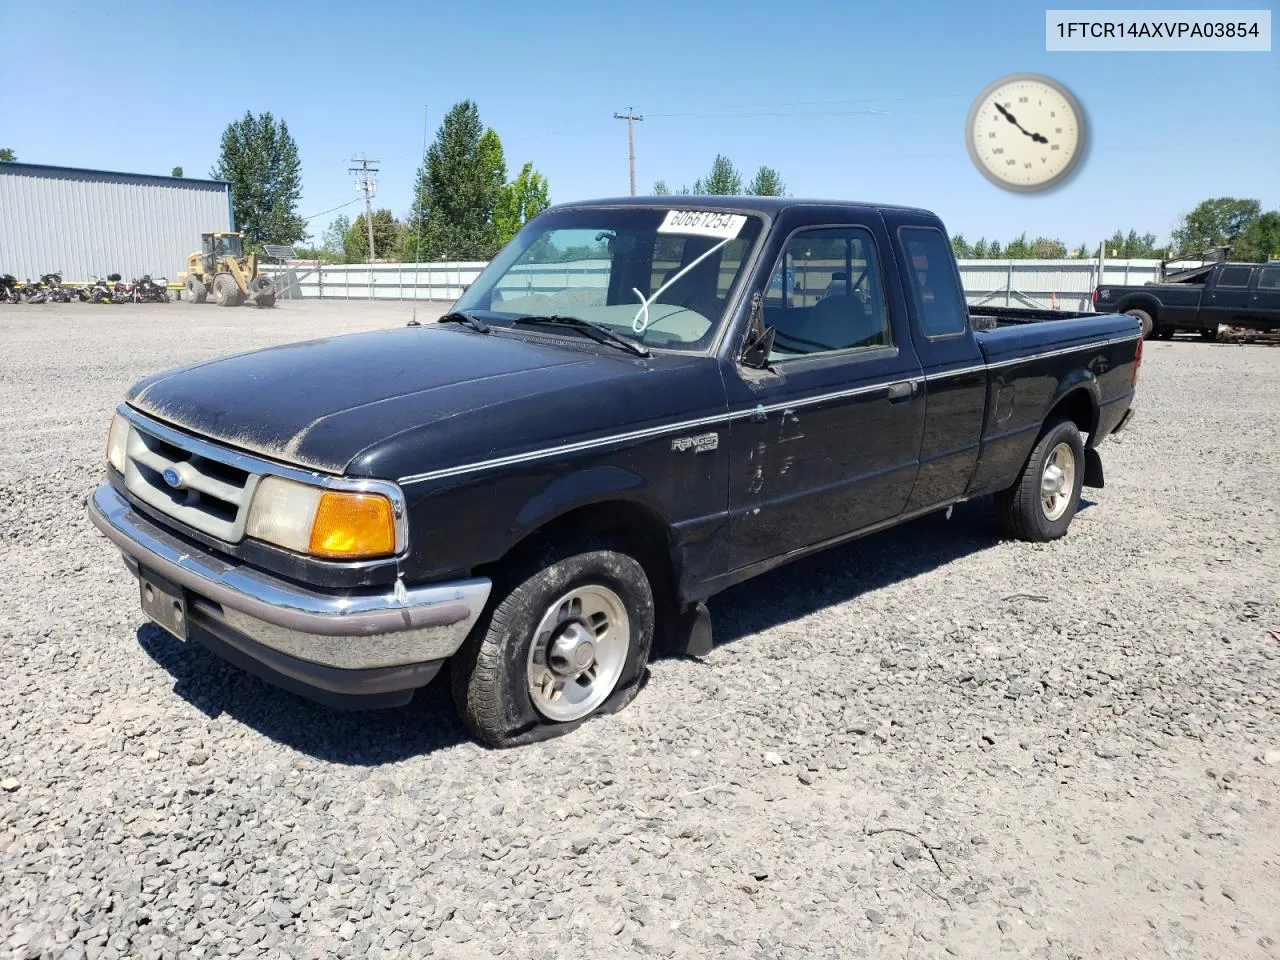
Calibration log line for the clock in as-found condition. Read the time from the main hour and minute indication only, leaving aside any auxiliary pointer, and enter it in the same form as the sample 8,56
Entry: 3,53
